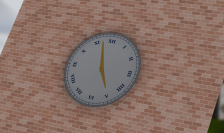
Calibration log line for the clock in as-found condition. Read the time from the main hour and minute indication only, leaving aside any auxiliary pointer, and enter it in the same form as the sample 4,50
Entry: 4,57
